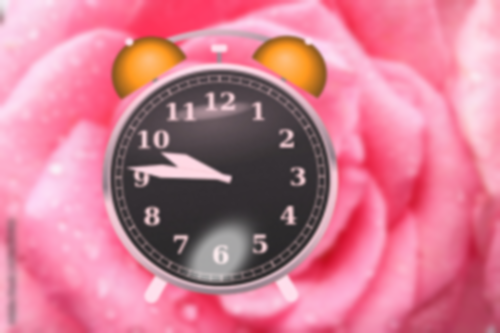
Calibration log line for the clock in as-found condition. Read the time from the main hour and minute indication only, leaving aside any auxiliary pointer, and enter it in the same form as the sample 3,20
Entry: 9,46
